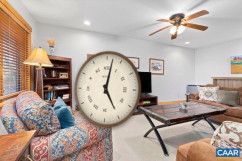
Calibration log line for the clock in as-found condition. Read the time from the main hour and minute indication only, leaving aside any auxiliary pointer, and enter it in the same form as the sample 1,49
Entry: 5,02
